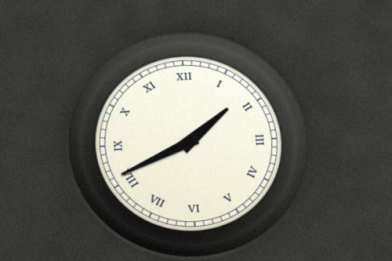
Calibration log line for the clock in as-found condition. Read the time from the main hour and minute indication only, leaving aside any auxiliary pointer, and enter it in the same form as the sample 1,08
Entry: 1,41
